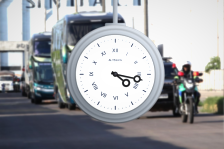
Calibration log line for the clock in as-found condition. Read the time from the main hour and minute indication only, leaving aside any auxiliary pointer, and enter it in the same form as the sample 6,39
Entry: 4,17
